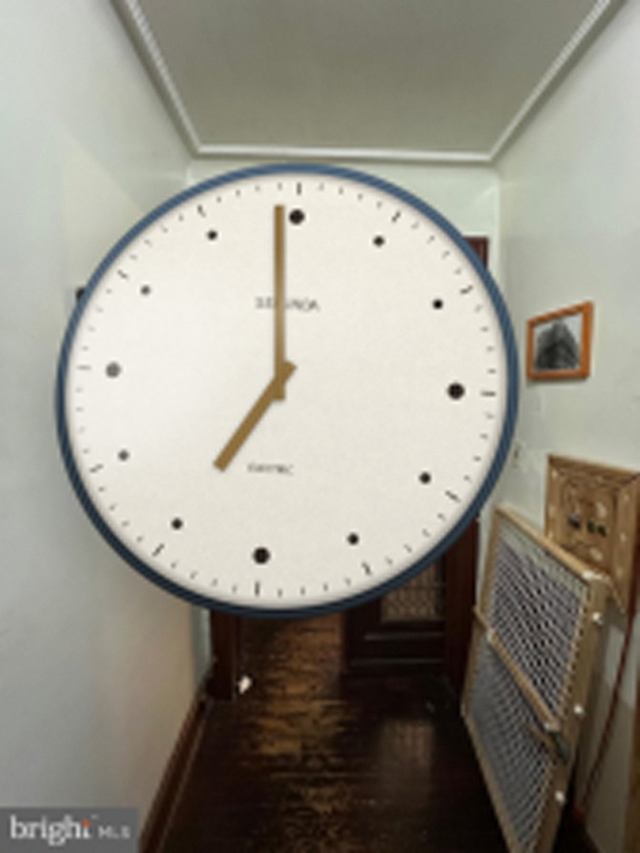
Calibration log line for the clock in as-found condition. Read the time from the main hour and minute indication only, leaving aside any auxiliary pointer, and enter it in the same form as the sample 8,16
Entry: 6,59
